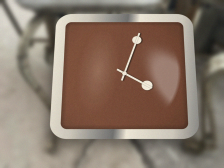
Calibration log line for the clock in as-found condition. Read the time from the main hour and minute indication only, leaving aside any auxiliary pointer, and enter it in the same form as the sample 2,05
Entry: 4,03
